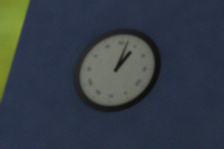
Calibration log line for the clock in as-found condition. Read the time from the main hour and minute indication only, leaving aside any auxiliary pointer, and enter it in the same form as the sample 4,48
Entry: 1,02
